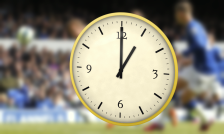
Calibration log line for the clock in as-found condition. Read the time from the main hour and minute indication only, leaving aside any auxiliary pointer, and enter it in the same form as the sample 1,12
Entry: 1,00
